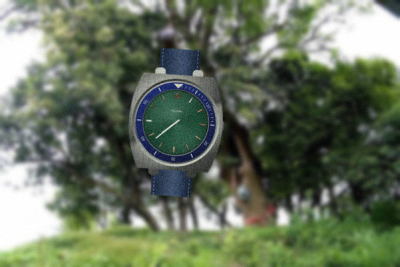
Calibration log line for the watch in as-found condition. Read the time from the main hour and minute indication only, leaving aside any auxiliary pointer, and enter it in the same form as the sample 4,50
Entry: 7,38
